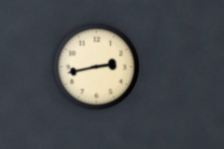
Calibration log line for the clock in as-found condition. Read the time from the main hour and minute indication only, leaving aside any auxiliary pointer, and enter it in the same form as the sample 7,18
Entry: 2,43
